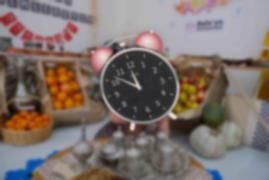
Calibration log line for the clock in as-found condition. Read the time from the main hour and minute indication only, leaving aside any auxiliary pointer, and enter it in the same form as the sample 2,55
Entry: 11,52
